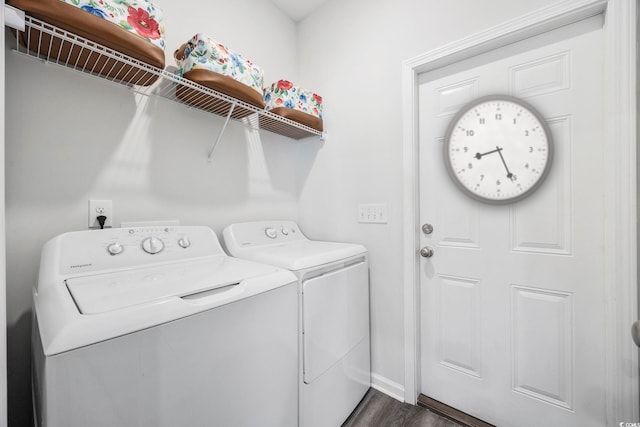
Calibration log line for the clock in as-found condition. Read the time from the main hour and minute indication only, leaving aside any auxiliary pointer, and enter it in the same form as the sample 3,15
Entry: 8,26
